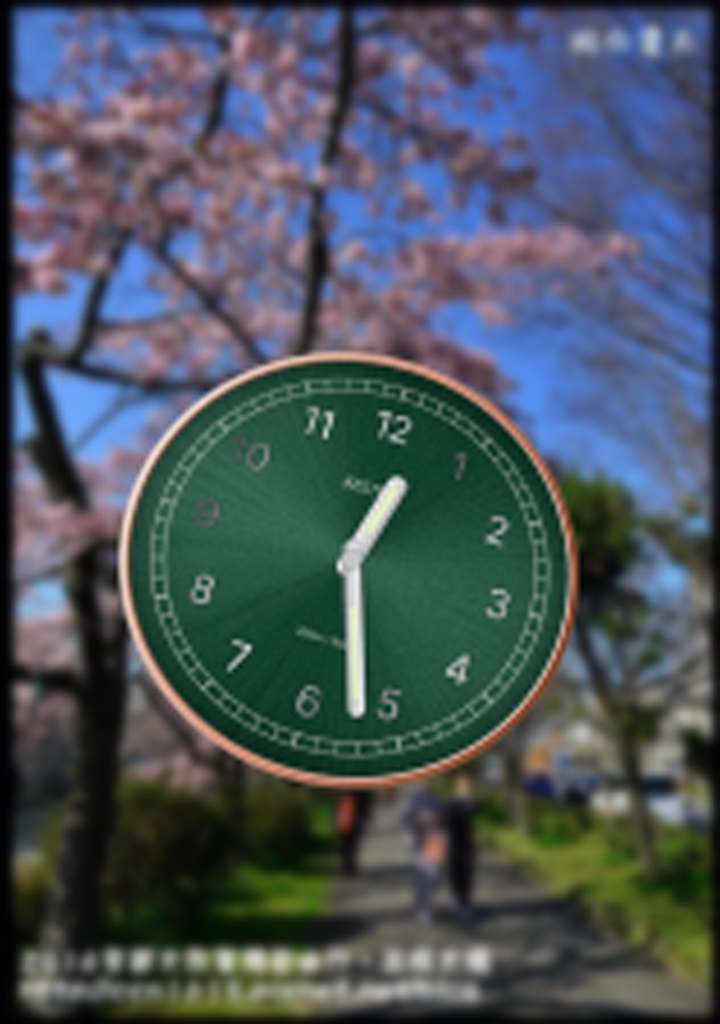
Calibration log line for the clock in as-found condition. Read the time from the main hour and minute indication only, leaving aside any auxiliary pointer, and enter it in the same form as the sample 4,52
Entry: 12,27
